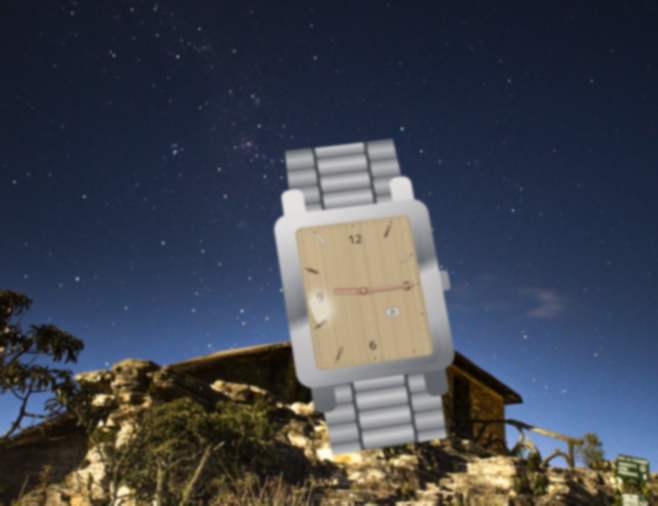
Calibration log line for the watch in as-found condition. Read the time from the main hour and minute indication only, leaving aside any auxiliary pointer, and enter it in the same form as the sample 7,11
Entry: 9,15
